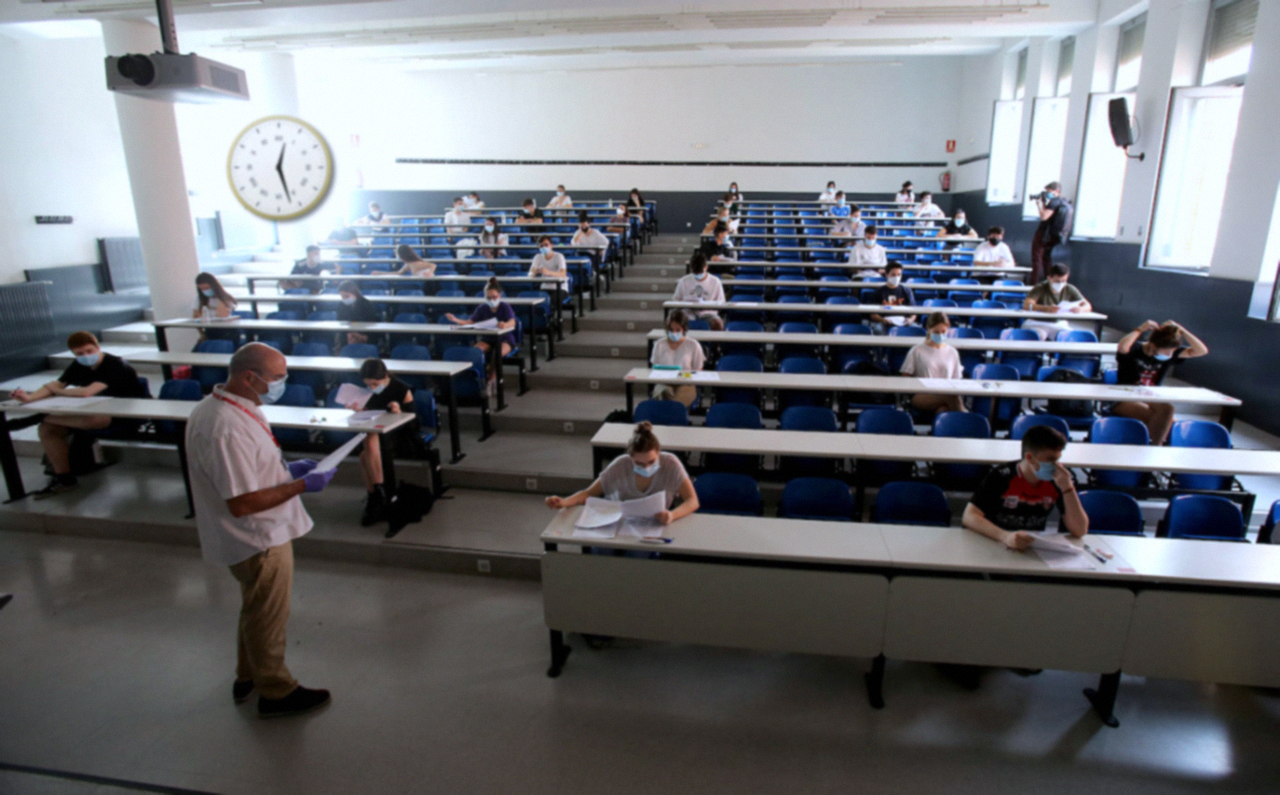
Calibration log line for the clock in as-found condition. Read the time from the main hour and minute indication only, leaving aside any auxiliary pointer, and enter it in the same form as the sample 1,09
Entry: 12,27
